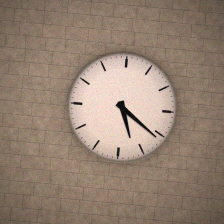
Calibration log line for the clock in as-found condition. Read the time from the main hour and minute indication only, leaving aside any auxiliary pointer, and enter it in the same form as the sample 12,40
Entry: 5,21
